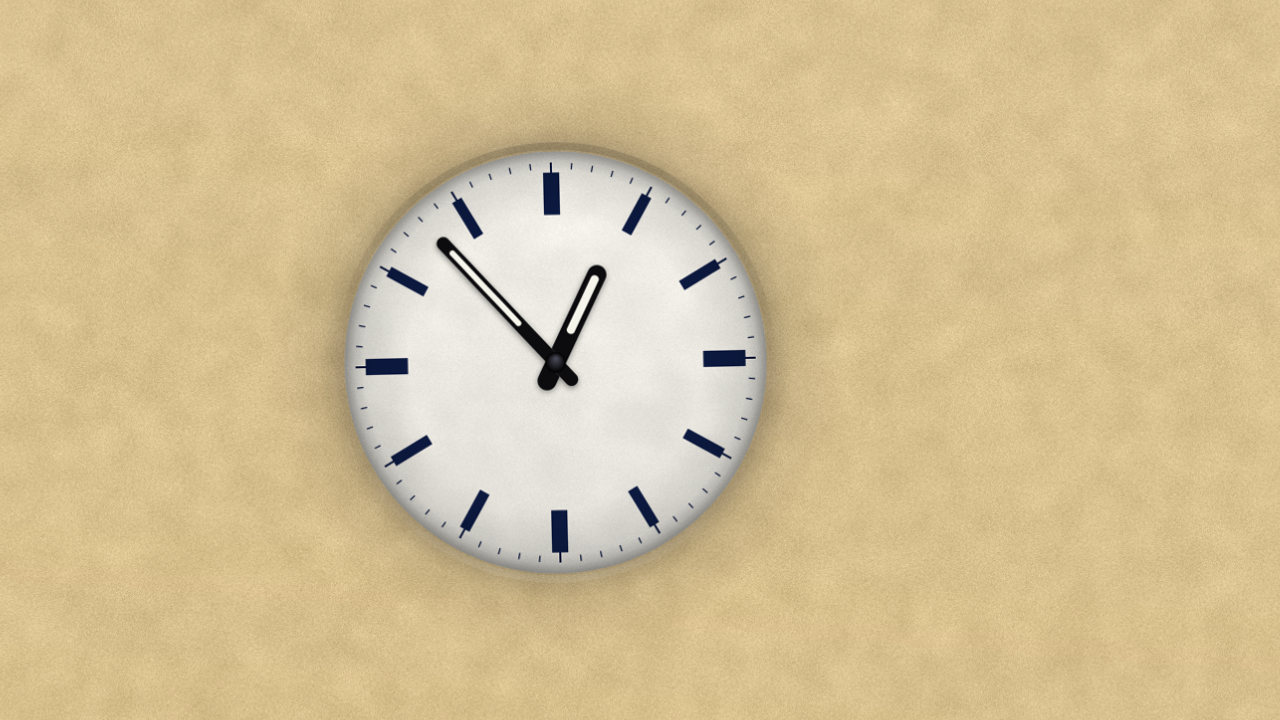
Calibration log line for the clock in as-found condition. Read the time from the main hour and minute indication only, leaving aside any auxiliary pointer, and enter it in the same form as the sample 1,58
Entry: 12,53
